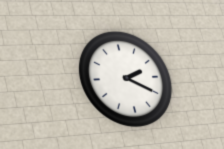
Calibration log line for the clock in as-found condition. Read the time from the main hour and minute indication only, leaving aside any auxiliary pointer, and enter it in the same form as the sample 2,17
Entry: 2,20
